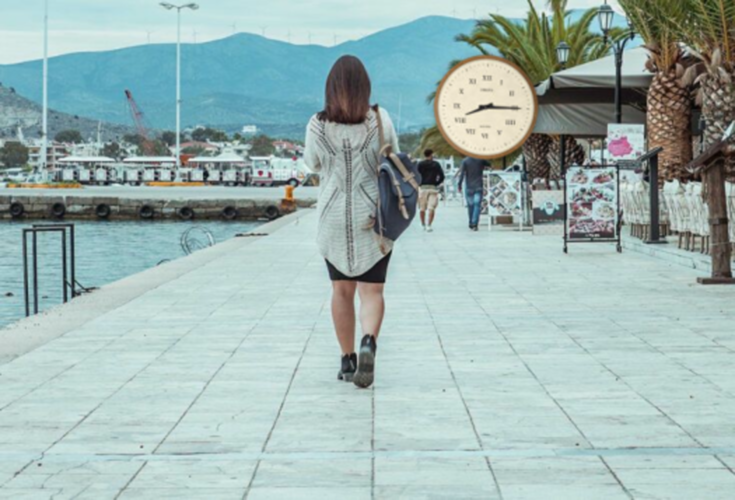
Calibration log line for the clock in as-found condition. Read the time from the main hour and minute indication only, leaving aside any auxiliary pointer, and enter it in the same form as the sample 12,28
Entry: 8,15
